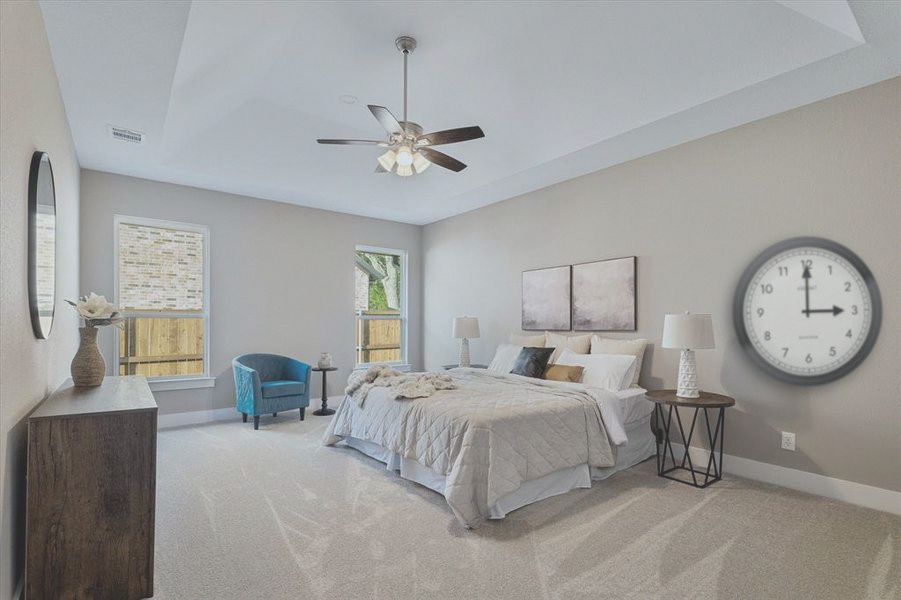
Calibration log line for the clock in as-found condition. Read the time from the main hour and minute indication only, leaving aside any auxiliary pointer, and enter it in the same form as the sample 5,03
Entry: 3,00
